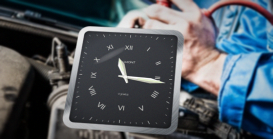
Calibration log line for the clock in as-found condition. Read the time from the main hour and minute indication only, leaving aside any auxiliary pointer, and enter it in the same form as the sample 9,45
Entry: 11,16
